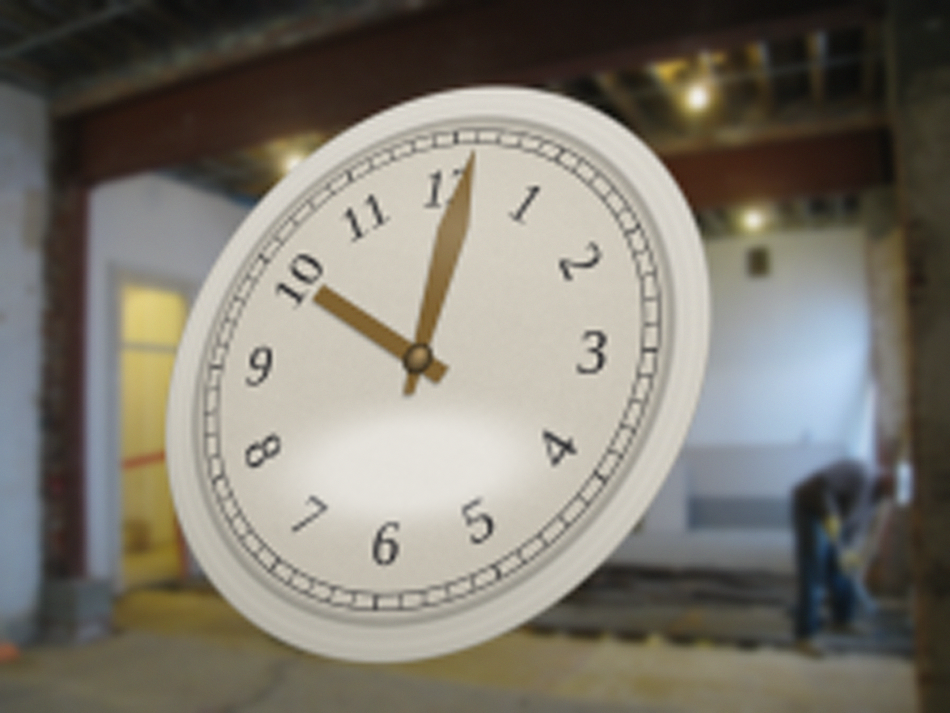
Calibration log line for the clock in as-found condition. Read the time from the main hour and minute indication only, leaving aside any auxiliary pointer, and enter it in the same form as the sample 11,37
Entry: 10,01
